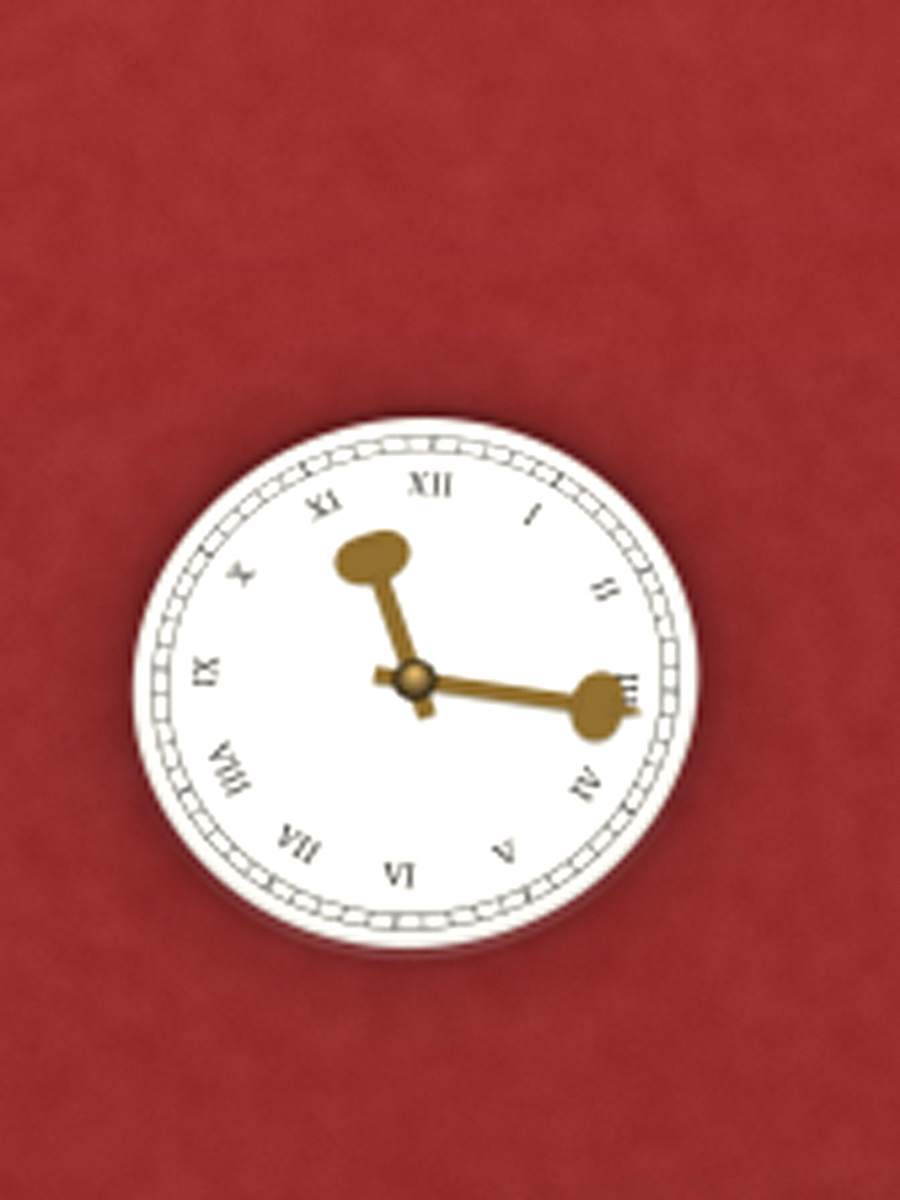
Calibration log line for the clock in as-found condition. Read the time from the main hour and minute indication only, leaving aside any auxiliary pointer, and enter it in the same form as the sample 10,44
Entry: 11,16
